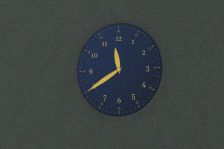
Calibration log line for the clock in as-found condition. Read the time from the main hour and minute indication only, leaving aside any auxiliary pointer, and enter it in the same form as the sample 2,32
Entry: 11,40
